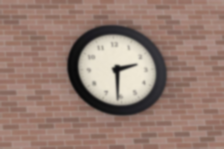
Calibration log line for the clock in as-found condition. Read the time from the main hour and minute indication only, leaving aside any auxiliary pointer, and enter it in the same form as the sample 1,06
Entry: 2,31
